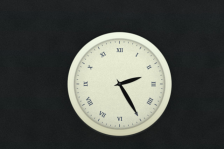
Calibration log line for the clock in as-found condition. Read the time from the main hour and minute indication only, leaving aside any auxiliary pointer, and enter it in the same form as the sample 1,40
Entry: 2,25
